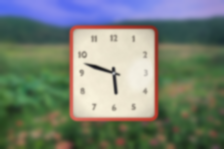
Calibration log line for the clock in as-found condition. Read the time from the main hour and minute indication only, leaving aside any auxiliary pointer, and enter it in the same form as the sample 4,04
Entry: 5,48
